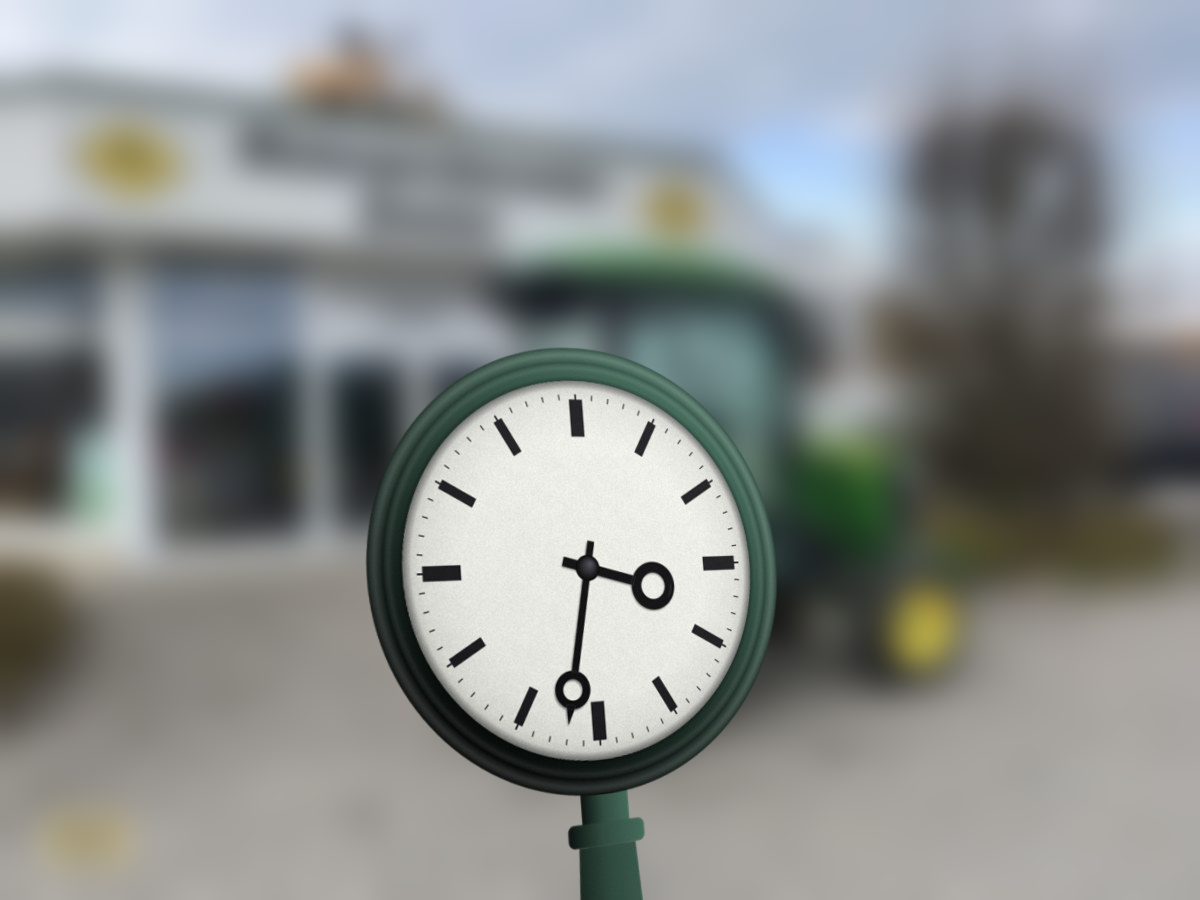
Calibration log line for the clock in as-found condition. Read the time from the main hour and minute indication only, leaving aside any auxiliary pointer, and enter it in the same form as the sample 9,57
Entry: 3,32
